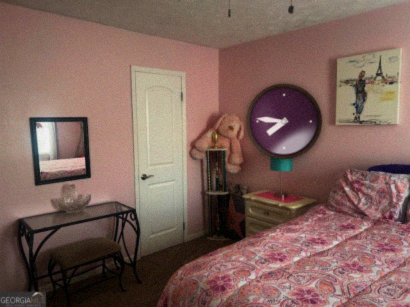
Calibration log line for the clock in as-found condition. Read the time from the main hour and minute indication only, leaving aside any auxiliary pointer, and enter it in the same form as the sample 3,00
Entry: 7,46
